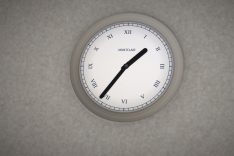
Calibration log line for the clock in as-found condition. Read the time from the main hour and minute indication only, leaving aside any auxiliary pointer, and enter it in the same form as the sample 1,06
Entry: 1,36
